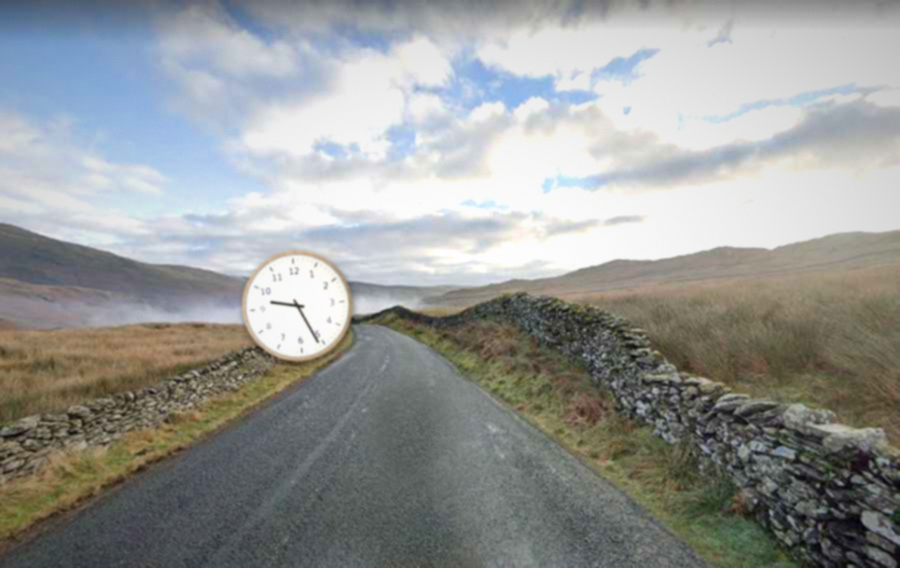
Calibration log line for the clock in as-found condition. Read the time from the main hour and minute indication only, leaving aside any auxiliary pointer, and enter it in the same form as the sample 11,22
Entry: 9,26
